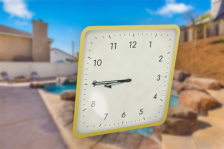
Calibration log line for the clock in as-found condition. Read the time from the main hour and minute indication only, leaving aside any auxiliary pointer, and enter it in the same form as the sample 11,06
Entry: 8,45
